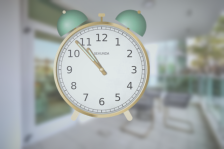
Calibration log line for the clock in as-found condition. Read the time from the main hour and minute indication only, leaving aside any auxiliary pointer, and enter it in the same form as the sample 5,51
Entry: 10,53
